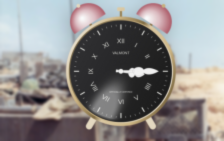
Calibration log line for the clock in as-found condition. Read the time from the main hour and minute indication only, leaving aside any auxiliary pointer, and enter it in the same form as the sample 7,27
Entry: 3,15
